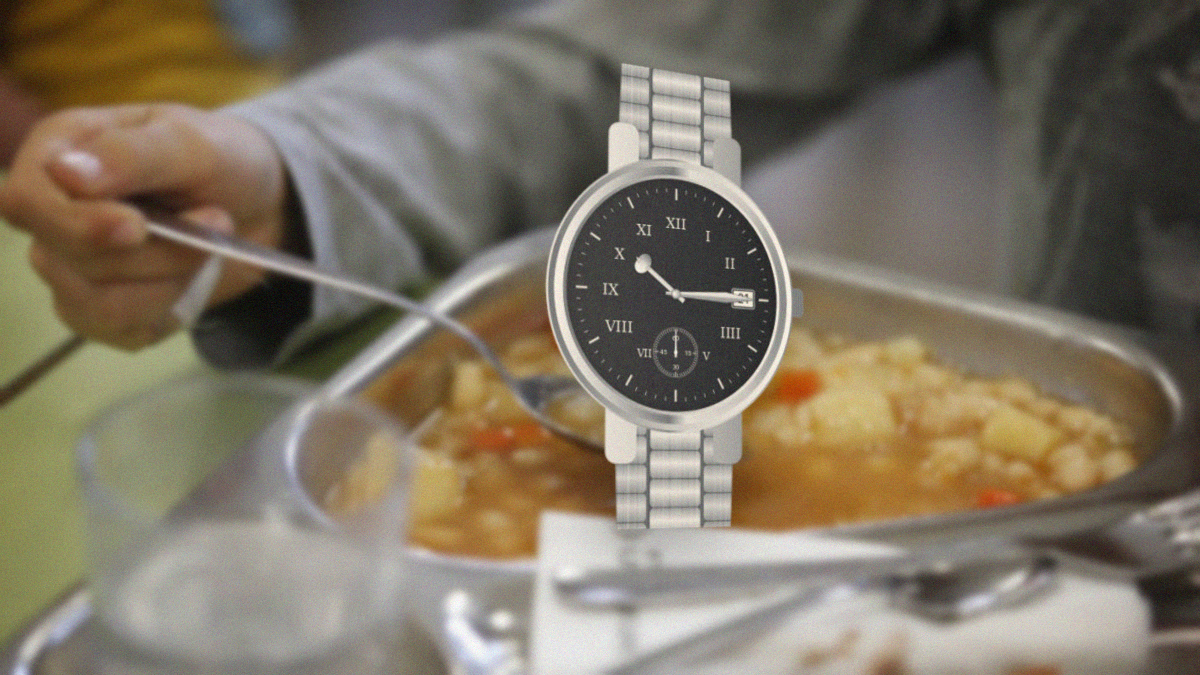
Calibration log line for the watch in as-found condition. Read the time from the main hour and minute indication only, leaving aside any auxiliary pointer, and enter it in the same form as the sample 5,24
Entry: 10,15
